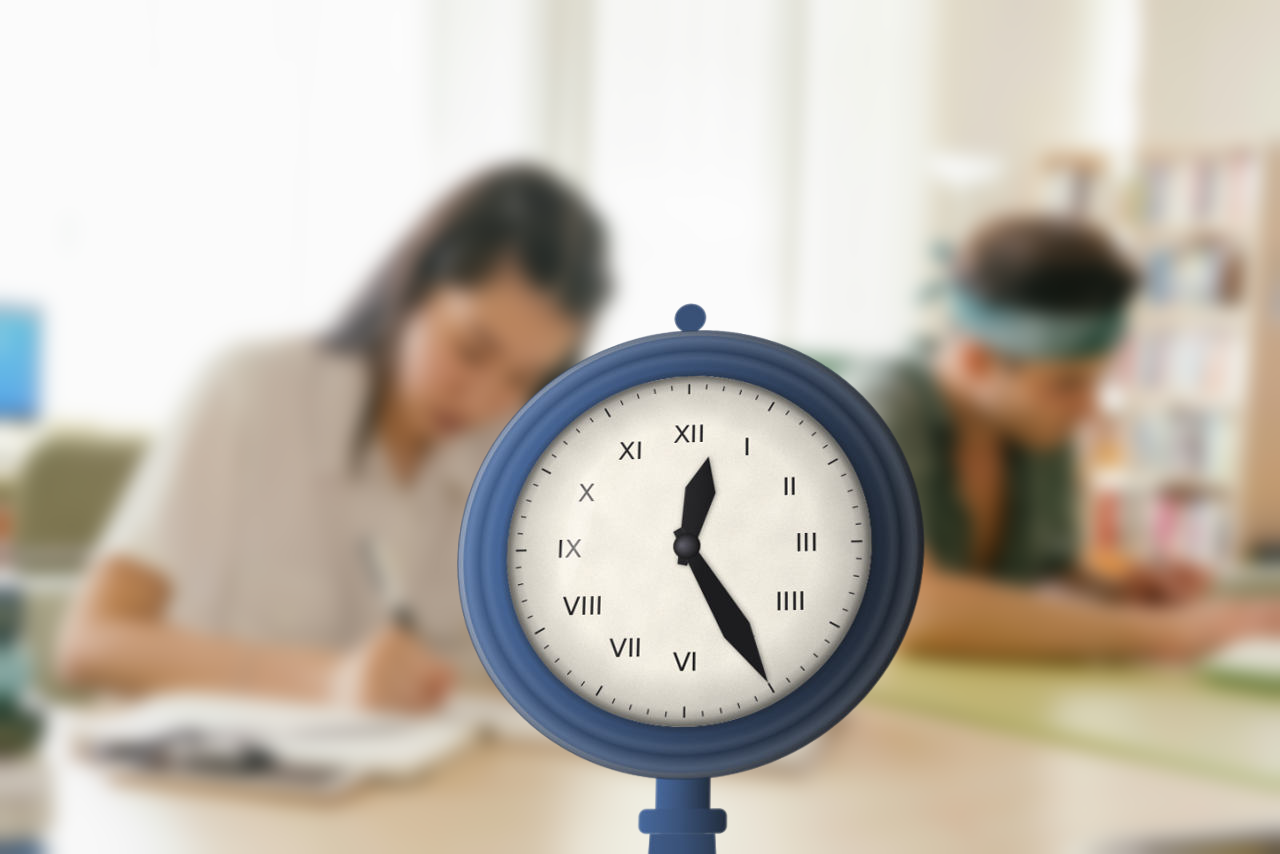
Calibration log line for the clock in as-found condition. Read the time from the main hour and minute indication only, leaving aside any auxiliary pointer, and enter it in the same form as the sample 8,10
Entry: 12,25
